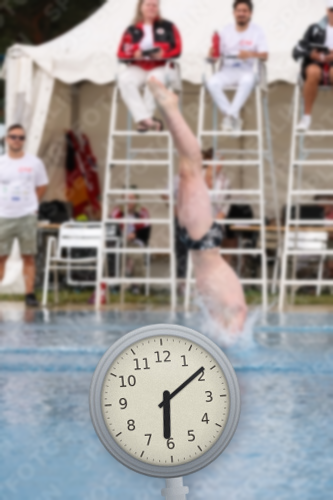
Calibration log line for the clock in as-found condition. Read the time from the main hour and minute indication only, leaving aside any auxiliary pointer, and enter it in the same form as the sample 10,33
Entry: 6,09
